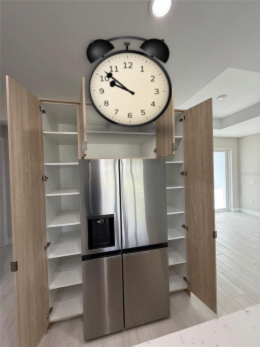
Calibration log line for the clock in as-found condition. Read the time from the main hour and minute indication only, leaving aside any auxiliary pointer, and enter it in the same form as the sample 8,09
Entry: 9,52
